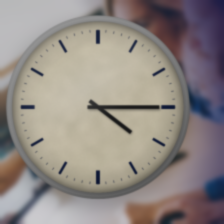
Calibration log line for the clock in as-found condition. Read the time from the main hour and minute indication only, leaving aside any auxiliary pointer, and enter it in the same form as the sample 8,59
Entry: 4,15
